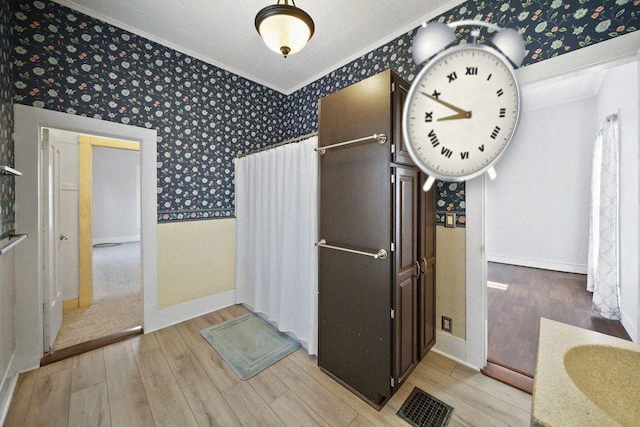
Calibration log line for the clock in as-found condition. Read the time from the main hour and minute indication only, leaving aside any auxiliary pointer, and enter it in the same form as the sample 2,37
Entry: 8,49
